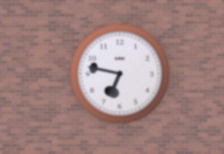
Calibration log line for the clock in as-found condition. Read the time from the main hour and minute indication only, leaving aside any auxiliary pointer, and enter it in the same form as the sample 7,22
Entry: 6,47
